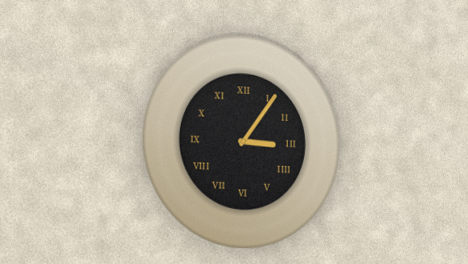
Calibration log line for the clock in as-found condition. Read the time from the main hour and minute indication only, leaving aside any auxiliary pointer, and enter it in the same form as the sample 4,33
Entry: 3,06
